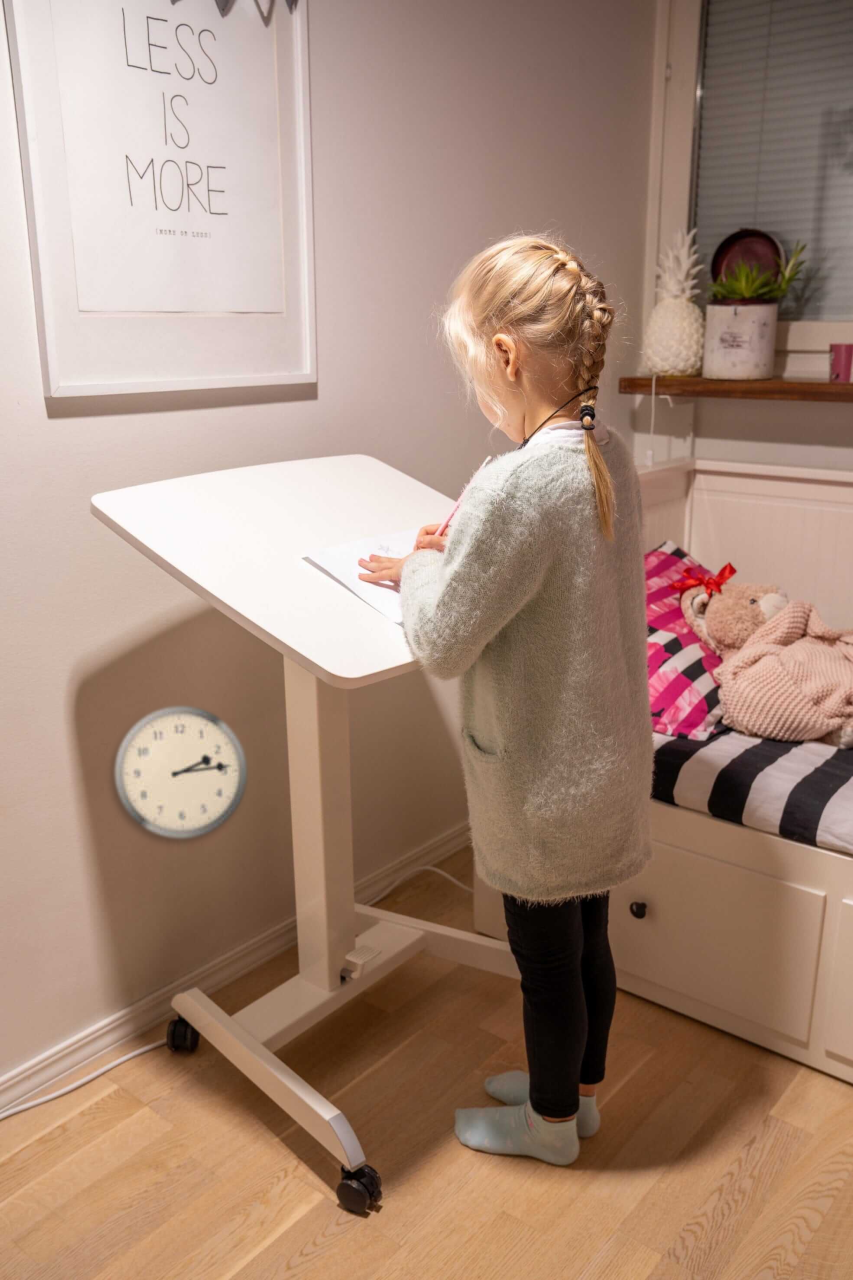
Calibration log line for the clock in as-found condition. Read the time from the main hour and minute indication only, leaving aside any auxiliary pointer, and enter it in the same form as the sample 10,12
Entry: 2,14
